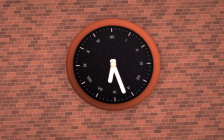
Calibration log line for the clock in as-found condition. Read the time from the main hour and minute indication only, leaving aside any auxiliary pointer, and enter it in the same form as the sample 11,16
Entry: 6,27
